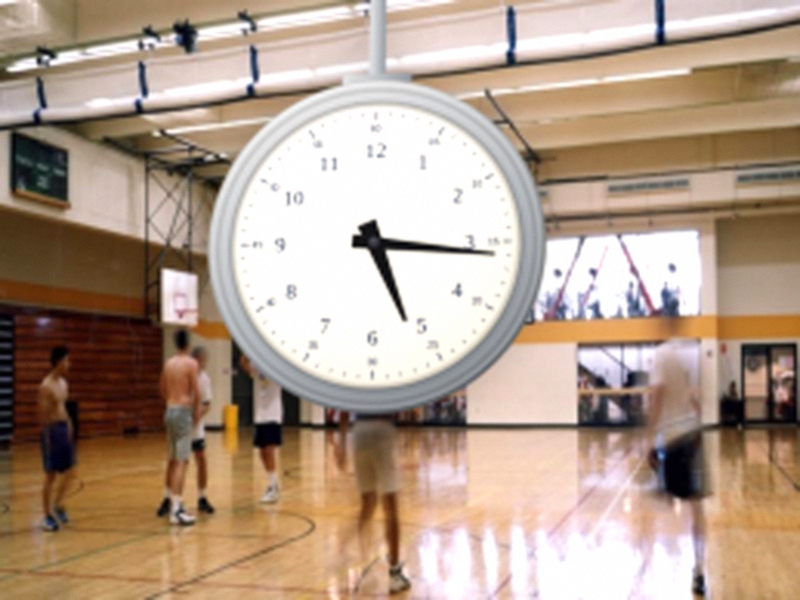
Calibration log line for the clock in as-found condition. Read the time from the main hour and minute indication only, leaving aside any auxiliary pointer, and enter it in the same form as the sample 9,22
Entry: 5,16
